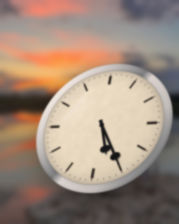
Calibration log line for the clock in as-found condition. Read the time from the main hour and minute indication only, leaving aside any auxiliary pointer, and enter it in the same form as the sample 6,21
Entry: 5,25
